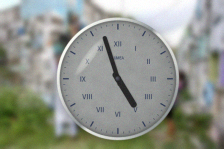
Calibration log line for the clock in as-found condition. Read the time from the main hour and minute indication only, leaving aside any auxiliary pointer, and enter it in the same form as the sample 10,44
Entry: 4,57
